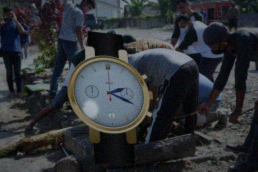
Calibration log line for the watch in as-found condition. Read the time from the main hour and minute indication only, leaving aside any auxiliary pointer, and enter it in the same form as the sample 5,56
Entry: 2,19
